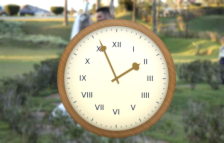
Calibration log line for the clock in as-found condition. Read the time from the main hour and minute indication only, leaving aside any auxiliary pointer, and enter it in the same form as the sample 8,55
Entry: 1,56
